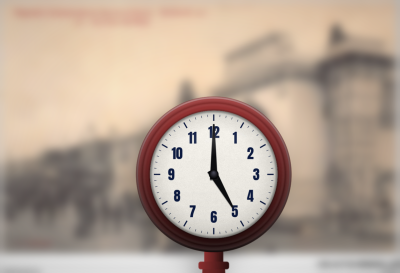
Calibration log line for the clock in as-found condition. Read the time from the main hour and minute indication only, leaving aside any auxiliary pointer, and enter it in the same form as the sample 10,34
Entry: 5,00
